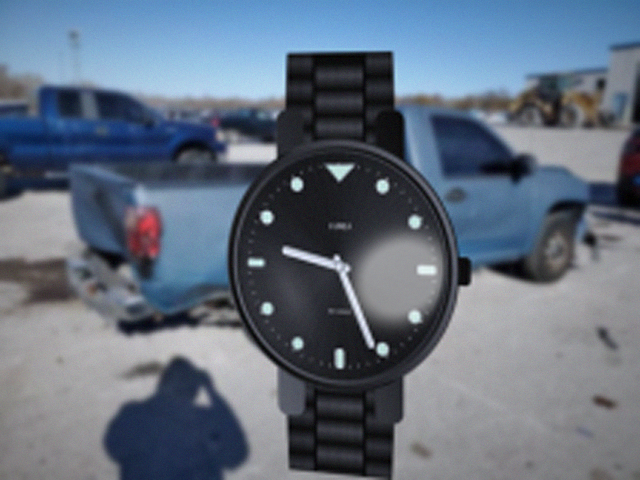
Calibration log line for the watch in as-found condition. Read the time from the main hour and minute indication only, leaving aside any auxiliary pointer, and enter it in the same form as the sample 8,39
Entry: 9,26
